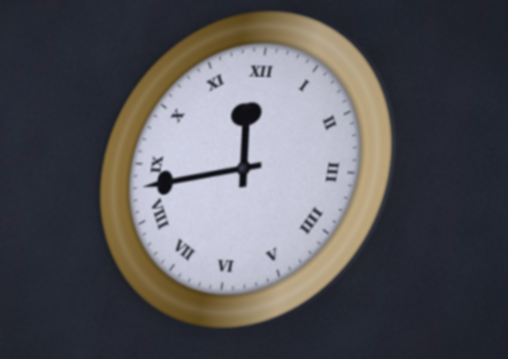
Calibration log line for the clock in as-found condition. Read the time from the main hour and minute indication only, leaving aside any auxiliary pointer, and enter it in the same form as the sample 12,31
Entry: 11,43
